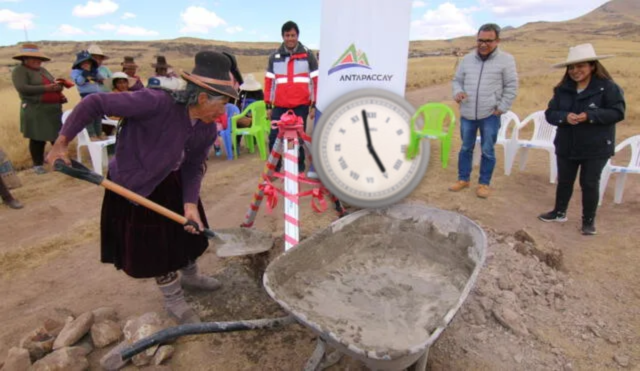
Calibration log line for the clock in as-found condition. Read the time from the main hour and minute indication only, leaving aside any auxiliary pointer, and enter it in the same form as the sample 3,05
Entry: 4,58
